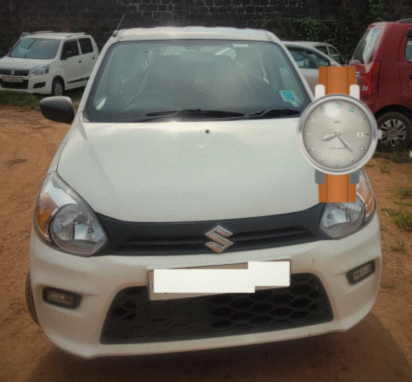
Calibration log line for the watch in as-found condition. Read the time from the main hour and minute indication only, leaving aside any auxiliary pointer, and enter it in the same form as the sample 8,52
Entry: 8,23
